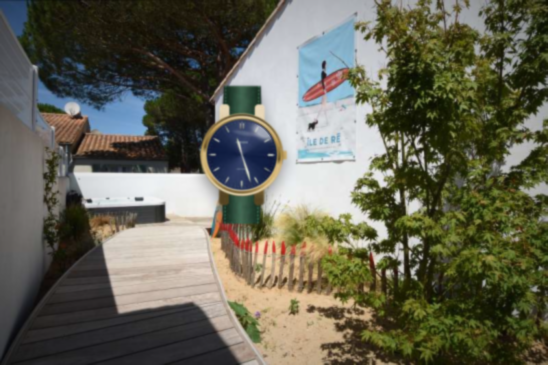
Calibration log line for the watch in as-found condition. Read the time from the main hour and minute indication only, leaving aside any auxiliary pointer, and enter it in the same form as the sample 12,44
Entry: 11,27
